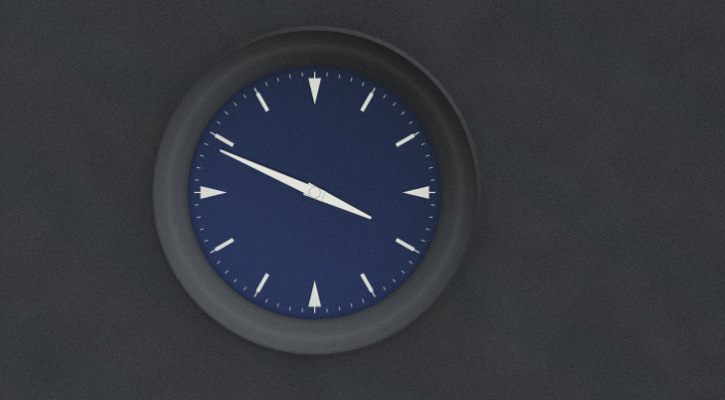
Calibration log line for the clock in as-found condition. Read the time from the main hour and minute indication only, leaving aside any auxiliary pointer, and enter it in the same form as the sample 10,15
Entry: 3,49
